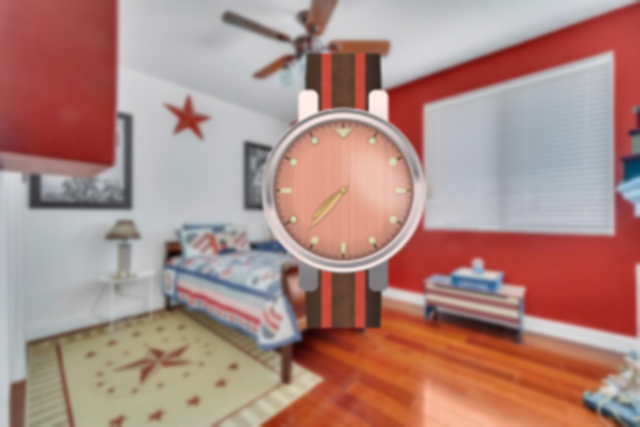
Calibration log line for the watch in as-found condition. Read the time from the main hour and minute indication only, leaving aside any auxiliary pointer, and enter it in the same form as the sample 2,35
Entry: 7,37
